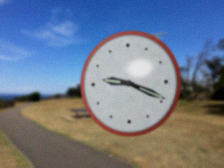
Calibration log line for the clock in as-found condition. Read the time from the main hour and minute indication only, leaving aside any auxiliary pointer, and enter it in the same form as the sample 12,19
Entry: 9,19
